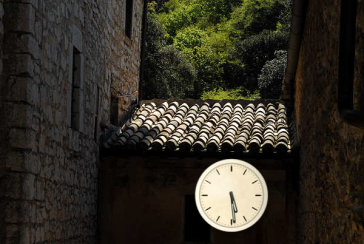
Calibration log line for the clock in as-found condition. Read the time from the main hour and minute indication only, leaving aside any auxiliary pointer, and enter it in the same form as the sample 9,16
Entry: 5,29
